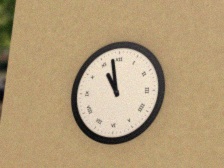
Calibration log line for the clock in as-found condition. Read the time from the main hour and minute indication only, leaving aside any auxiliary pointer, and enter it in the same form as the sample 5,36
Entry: 10,58
